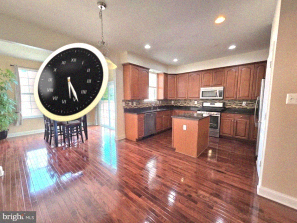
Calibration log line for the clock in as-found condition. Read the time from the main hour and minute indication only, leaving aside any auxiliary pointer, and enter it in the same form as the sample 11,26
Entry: 5,24
